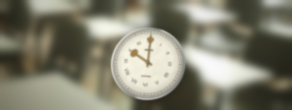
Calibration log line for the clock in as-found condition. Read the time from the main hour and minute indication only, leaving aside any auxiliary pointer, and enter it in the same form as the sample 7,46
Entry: 10,00
